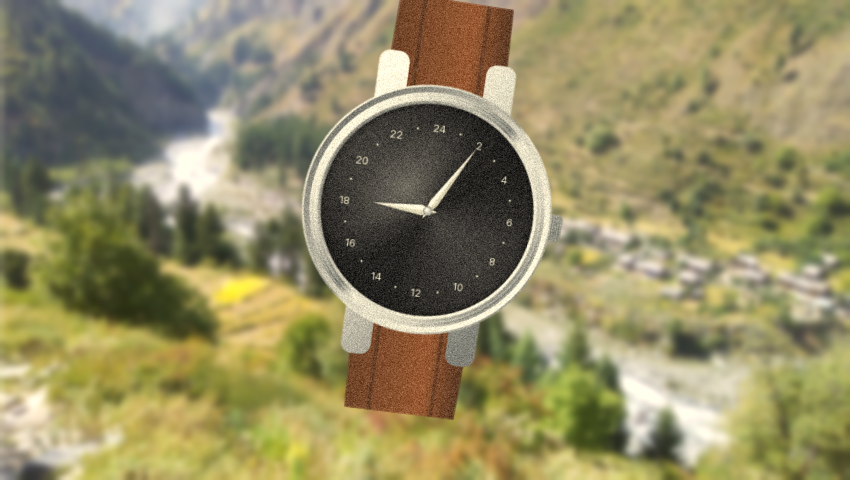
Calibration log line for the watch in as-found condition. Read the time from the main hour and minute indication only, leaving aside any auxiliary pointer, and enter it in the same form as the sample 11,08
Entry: 18,05
